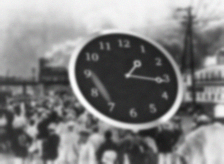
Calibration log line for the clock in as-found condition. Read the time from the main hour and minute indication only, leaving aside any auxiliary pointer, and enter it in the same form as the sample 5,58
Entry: 1,16
